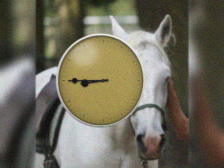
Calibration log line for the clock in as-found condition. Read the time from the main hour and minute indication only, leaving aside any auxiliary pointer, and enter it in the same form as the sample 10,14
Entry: 8,45
